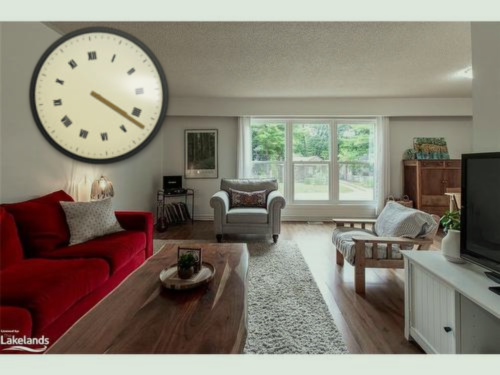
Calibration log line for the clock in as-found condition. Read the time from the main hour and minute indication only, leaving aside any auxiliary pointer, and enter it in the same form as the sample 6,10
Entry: 4,22
